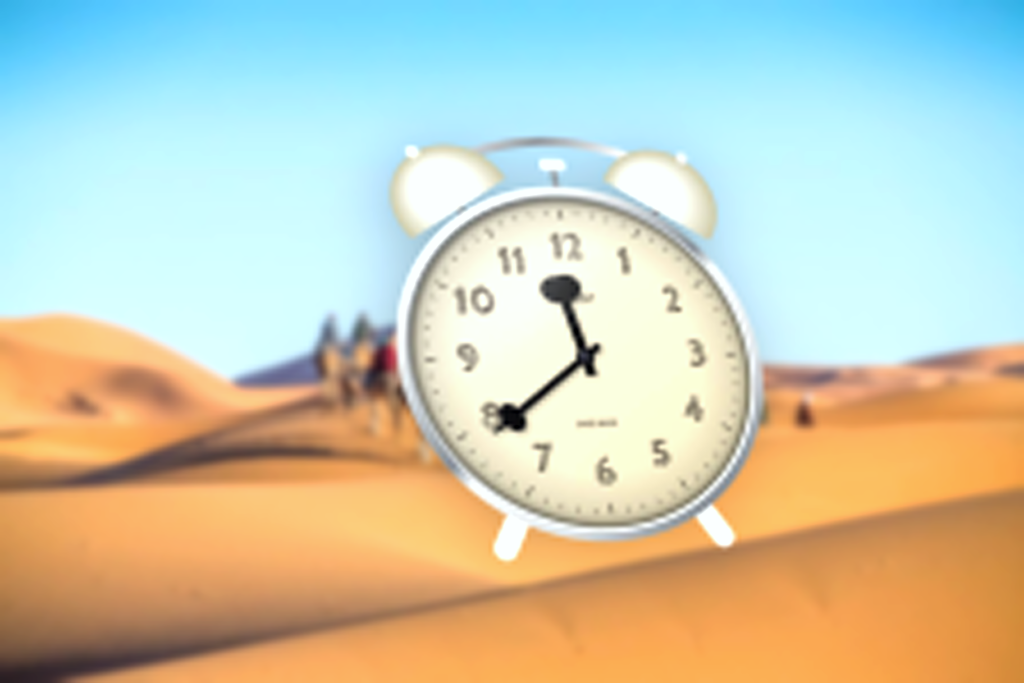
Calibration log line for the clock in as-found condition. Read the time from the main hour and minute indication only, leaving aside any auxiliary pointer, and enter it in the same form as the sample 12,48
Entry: 11,39
